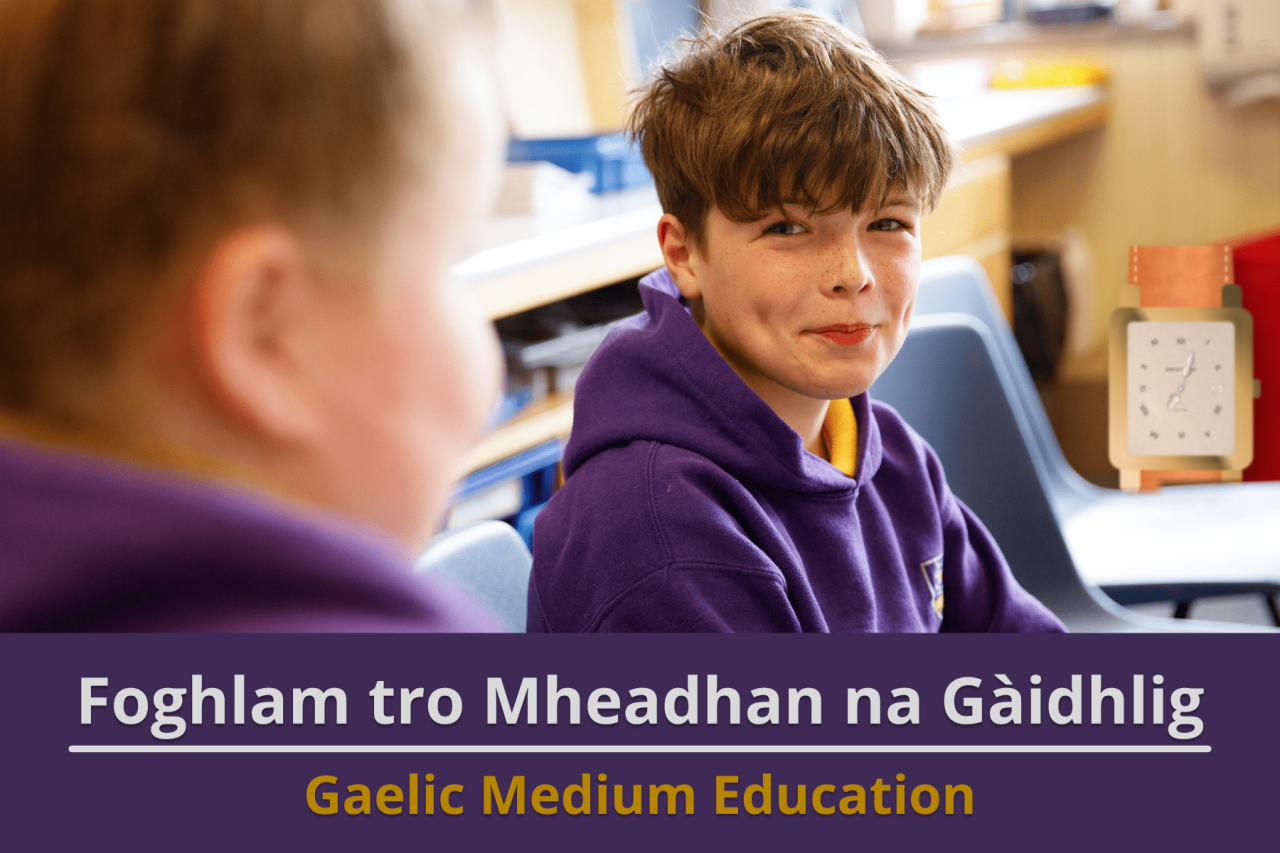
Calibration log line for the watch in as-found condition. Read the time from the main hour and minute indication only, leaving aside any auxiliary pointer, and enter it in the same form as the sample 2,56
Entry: 7,03
